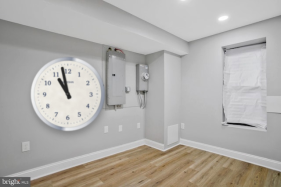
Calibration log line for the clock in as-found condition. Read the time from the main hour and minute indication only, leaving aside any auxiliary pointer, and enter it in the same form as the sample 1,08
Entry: 10,58
